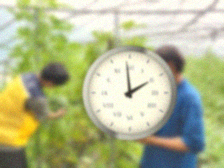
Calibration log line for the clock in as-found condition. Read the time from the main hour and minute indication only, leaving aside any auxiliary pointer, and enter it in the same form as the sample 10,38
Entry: 1,59
